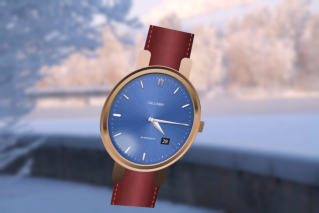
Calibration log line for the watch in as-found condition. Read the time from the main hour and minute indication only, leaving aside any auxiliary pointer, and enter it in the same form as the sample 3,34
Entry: 4,15
